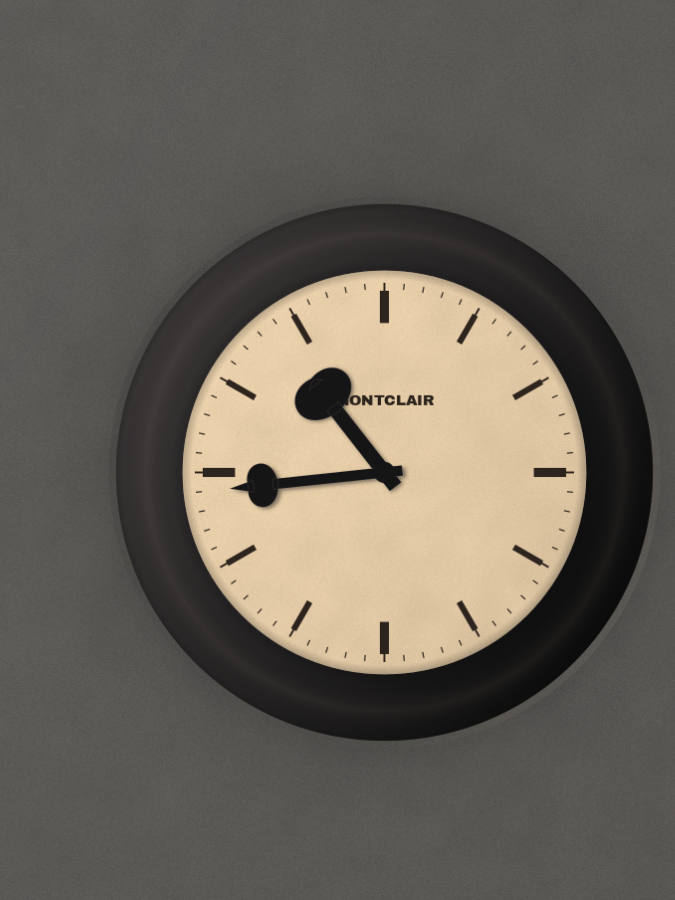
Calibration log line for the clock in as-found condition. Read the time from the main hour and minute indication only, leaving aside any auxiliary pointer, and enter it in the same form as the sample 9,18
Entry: 10,44
